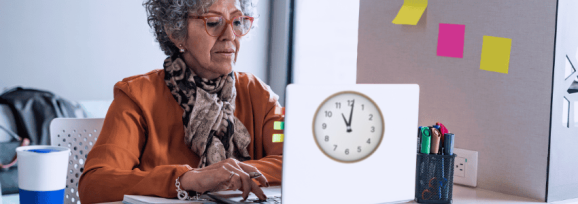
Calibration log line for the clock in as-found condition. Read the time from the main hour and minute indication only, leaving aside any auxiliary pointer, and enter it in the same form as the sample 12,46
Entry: 11,01
